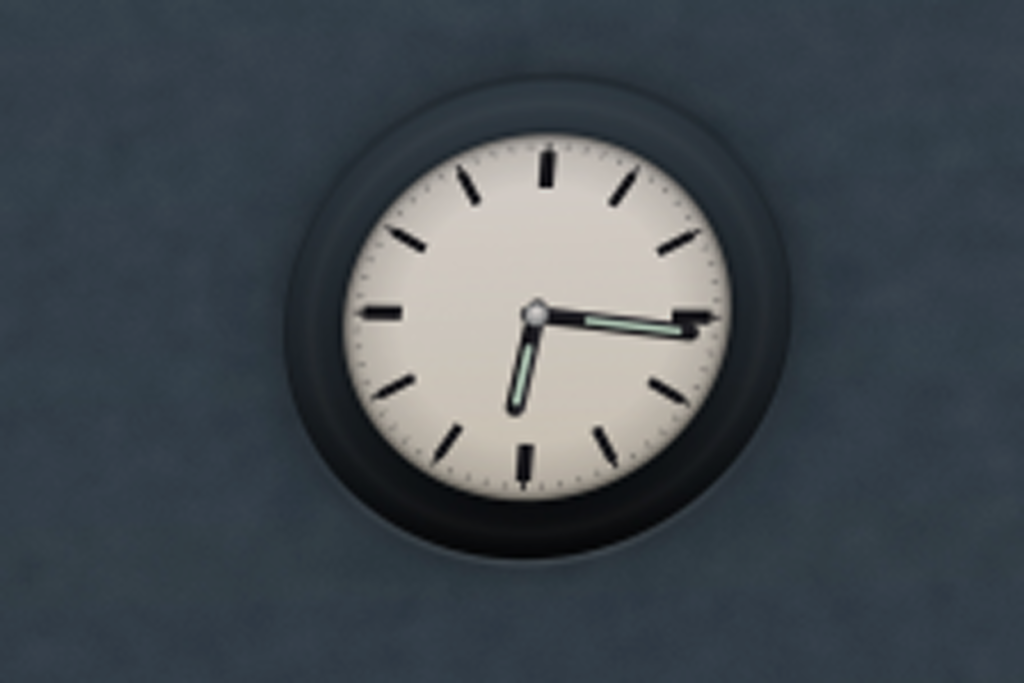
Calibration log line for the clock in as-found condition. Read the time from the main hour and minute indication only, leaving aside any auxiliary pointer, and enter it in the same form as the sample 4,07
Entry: 6,16
